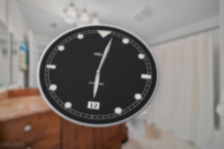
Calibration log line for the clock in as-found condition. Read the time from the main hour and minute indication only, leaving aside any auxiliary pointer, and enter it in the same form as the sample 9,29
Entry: 6,02
